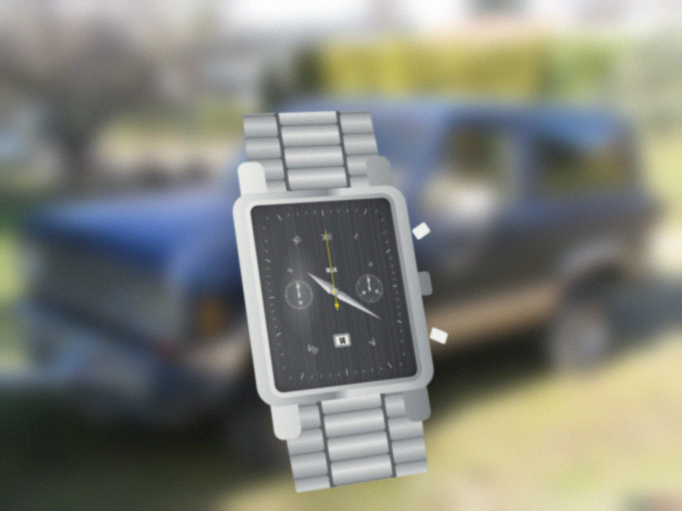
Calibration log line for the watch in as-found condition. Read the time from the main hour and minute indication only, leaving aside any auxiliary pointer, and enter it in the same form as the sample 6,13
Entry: 10,21
